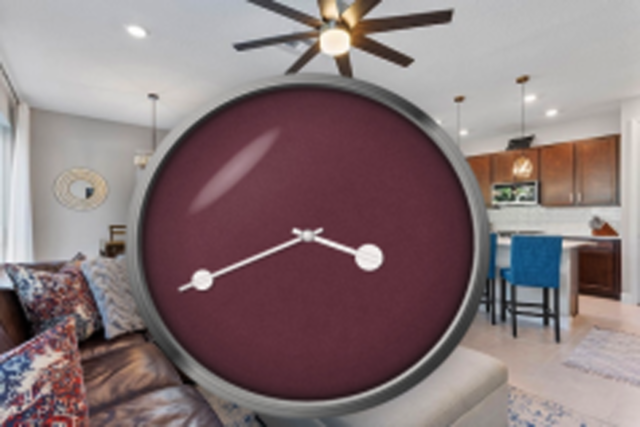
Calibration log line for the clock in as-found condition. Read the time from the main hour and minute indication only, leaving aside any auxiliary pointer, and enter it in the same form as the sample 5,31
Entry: 3,41
